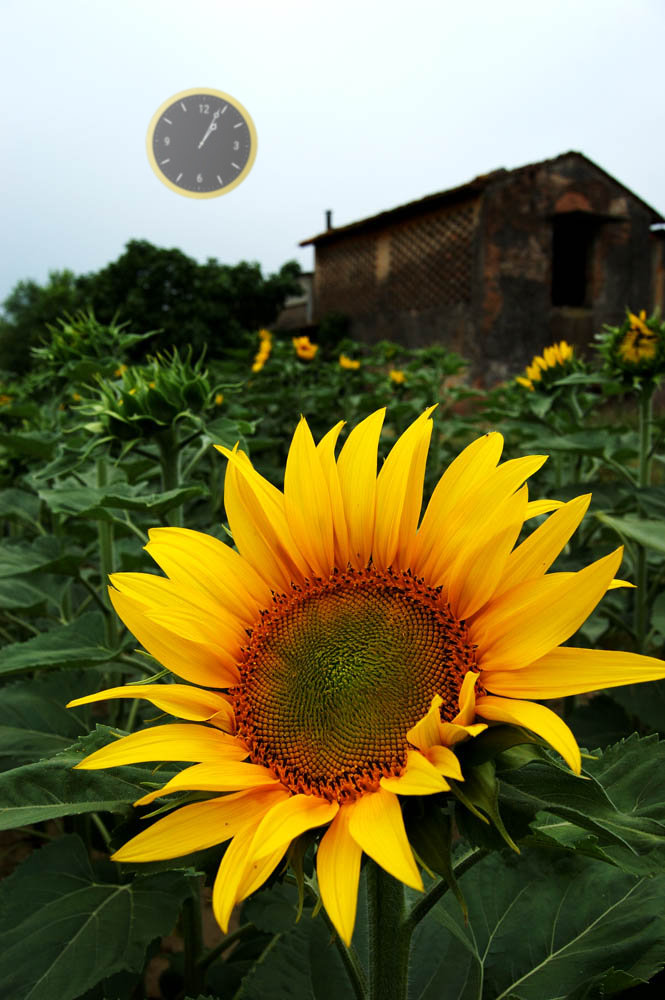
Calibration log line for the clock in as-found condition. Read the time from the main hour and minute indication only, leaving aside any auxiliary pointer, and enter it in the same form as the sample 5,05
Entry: 1,04
